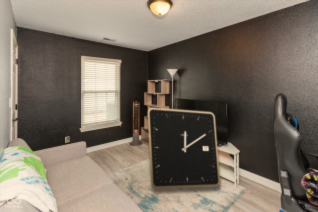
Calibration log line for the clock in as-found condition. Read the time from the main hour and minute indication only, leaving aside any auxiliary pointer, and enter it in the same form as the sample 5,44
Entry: 12,10
